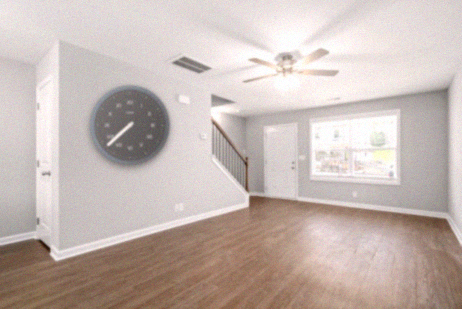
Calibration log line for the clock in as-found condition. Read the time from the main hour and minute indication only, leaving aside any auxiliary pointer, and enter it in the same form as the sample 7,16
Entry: 7,38
